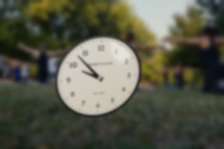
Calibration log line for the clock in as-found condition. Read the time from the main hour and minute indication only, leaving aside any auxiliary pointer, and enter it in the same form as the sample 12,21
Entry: 9,53
